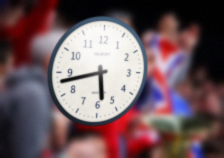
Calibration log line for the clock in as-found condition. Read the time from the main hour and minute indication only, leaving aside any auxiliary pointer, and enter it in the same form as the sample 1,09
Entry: 5,43
